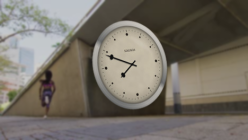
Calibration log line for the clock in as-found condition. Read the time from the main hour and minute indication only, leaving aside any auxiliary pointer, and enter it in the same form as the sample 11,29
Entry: 7,49
